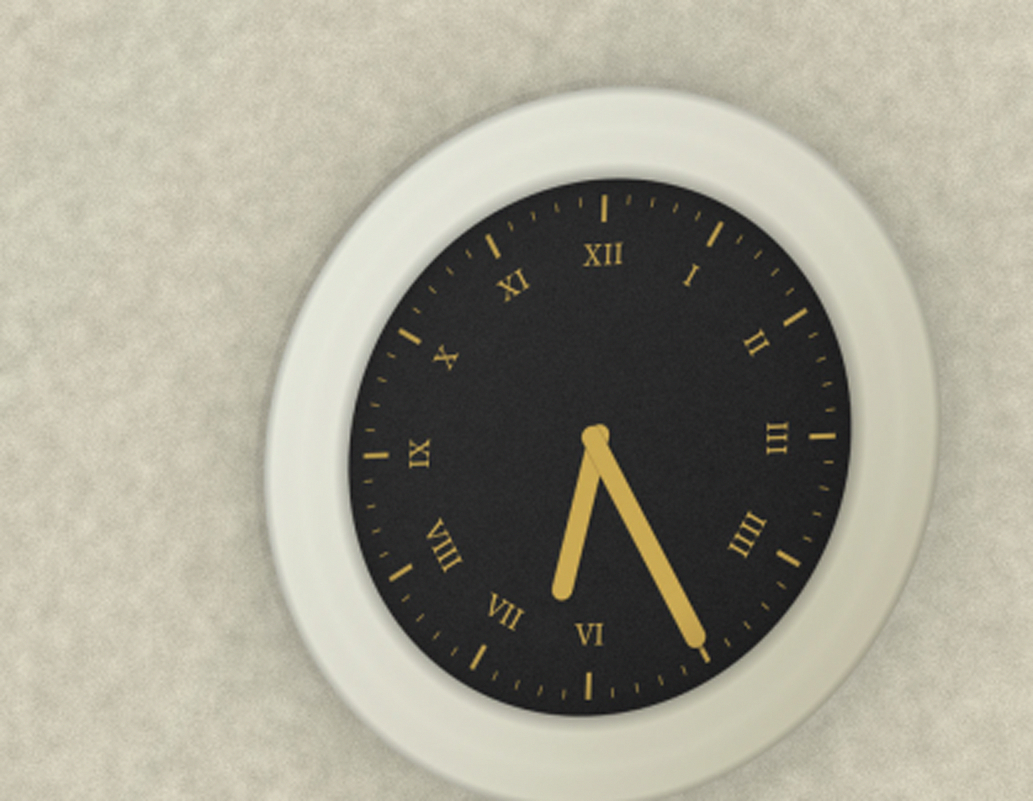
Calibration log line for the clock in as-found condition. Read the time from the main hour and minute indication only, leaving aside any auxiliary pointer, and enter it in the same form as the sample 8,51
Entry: 6,25
